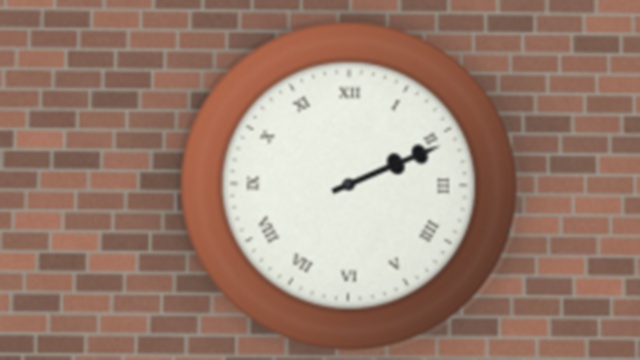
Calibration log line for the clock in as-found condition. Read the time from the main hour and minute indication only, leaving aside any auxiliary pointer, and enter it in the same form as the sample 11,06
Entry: 2,11
